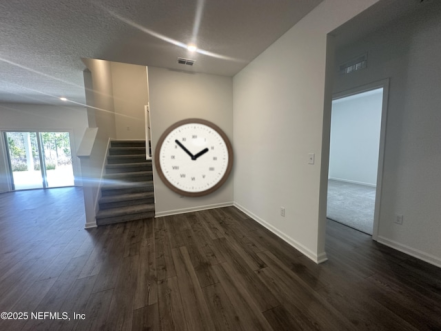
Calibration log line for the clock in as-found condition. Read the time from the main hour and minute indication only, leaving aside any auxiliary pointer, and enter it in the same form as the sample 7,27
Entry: 1,52
